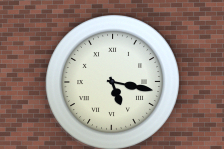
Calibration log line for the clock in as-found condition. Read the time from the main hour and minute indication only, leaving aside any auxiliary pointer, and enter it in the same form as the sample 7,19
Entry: 5,17
